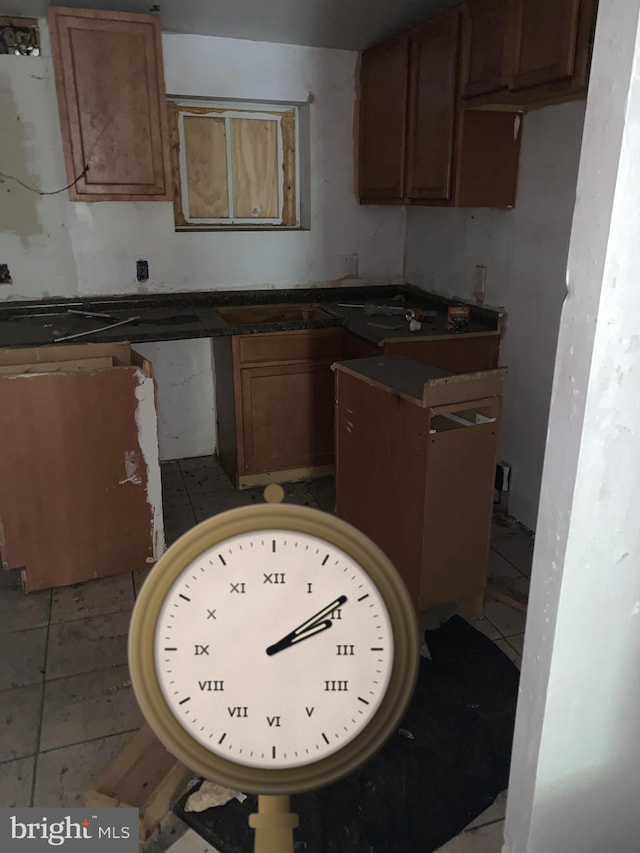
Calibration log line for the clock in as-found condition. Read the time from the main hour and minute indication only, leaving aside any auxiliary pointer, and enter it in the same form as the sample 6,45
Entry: 2,09
